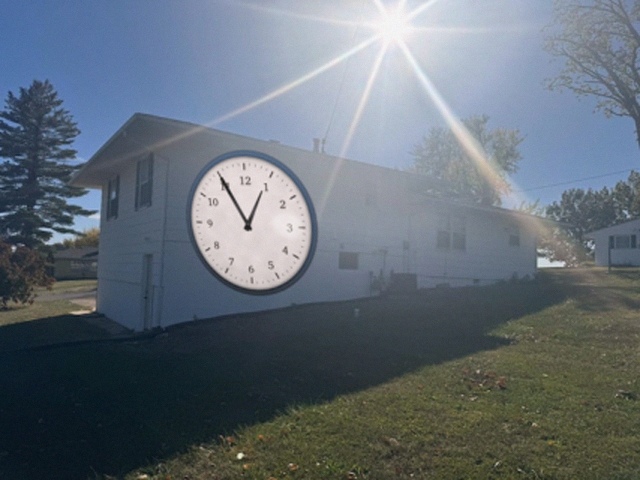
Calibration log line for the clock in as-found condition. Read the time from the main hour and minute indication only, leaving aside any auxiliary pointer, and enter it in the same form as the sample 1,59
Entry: 12,55
